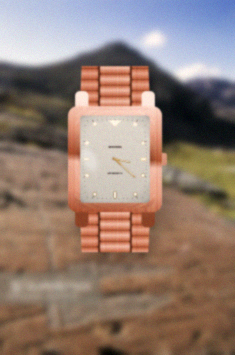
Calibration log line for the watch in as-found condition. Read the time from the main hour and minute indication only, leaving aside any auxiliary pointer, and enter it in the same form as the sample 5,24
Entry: 3,22
